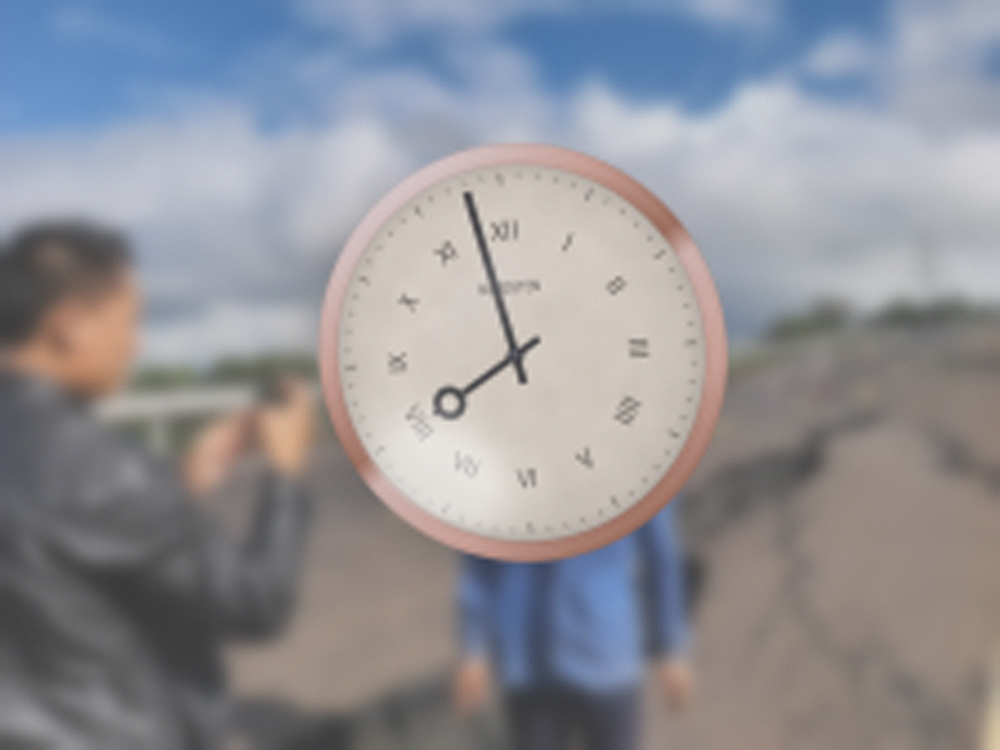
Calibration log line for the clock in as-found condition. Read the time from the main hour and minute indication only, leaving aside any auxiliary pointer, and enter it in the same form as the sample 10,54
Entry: 7,58
